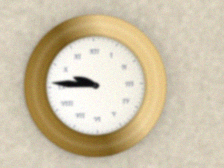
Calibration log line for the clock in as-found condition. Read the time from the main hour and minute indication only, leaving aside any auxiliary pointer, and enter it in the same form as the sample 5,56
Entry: 9,46
